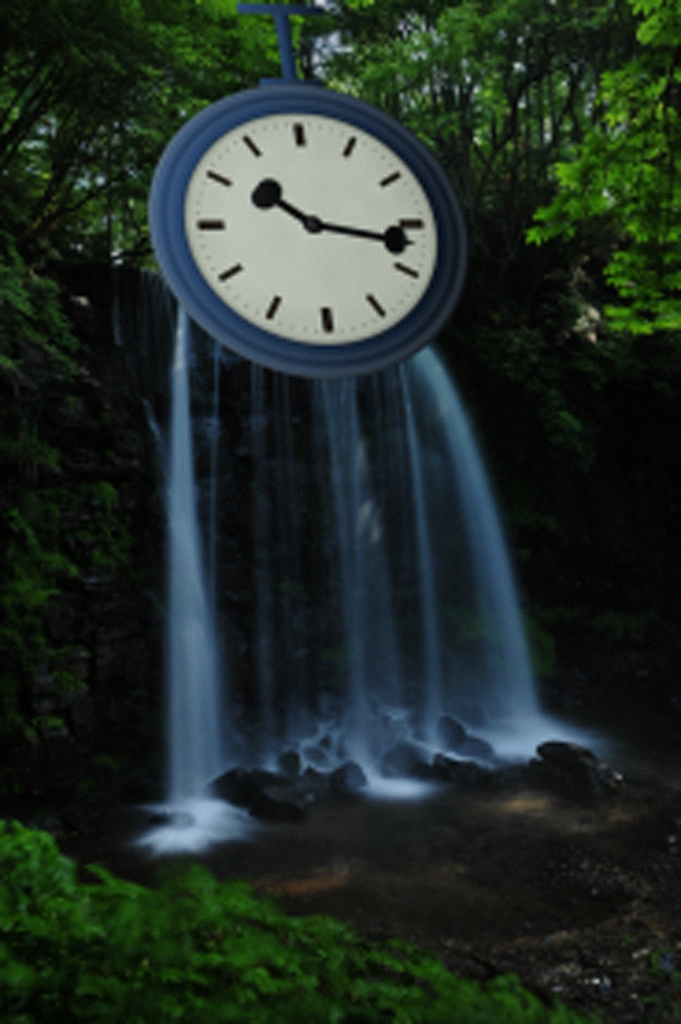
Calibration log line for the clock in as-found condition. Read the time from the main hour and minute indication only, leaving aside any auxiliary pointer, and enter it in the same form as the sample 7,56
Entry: 10,17
